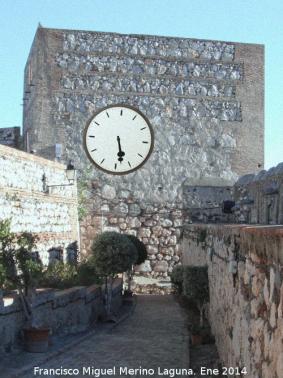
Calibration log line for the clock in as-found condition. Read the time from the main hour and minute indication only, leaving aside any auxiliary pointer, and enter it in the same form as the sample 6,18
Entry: 5,28
